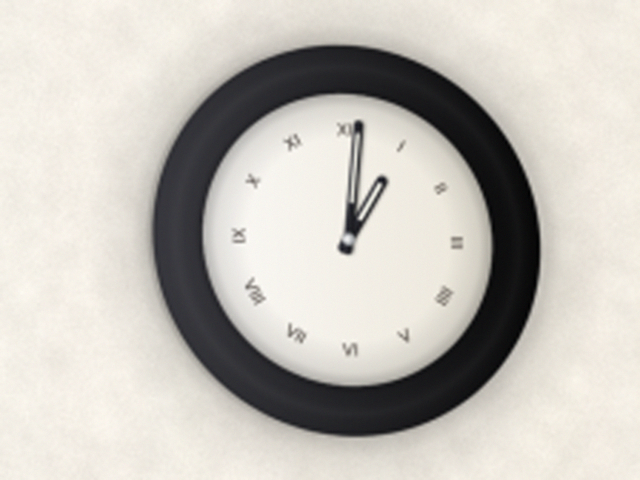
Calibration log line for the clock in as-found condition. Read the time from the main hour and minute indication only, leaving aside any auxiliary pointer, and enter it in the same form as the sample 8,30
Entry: 1,01
